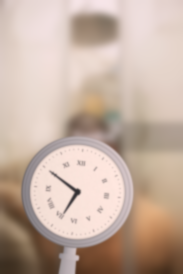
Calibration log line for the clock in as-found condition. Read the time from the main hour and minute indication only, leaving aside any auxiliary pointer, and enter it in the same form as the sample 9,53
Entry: 6,50
